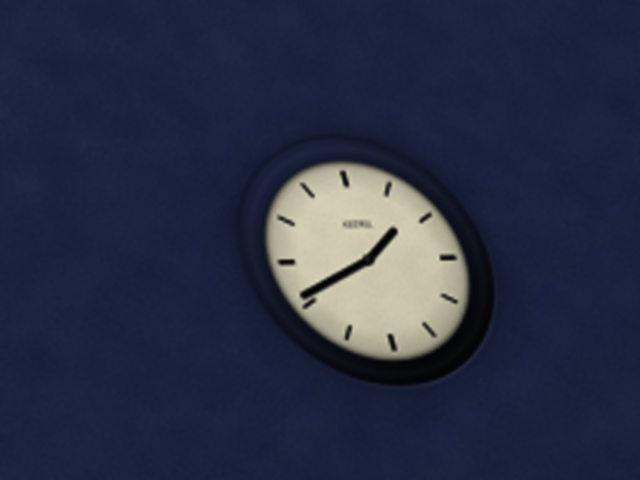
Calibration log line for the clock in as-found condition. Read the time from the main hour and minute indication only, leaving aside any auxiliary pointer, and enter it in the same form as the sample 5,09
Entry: 1,41
